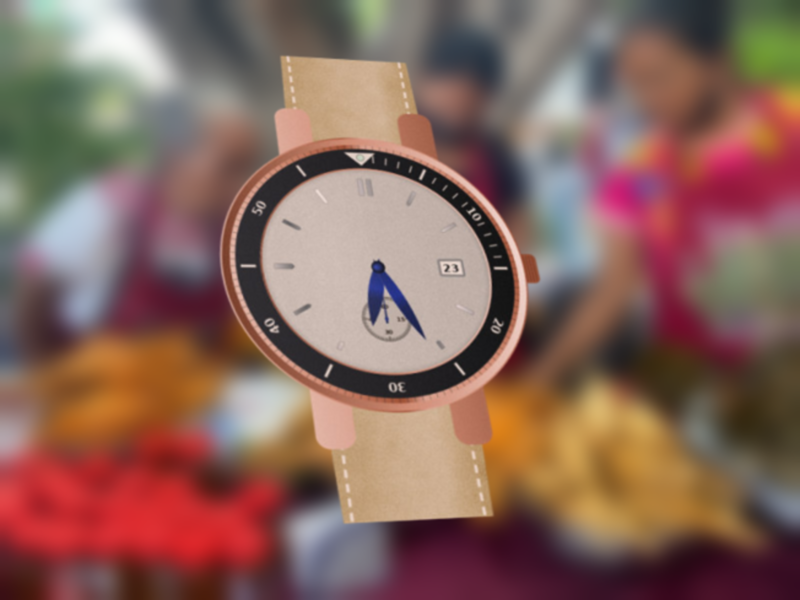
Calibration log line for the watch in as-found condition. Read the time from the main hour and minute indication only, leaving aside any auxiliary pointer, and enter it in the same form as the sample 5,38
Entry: 6,26
